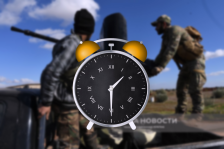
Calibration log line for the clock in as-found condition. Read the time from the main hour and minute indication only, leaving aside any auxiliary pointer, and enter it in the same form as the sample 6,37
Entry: 1,30
